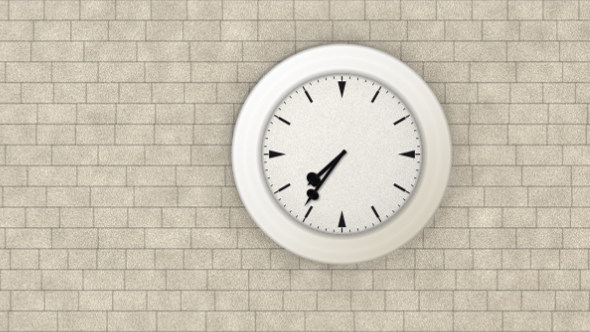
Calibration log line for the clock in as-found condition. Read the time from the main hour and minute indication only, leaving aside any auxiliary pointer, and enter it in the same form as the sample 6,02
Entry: 7,36
